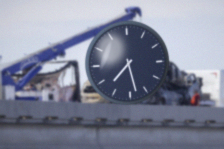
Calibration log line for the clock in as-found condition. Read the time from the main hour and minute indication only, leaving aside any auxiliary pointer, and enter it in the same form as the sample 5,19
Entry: 7,28
